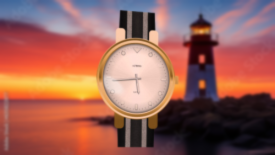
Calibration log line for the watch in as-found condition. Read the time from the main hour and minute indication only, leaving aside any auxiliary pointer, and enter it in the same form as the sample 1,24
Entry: 5,44
